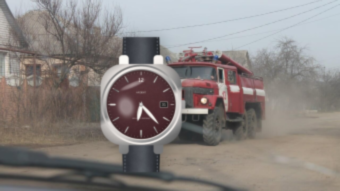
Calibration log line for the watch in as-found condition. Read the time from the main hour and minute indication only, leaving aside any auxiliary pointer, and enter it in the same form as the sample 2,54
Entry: 6,23
